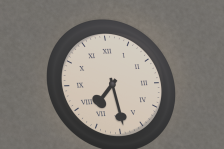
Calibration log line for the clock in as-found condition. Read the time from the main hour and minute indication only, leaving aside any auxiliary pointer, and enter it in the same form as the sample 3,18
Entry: 7,29
